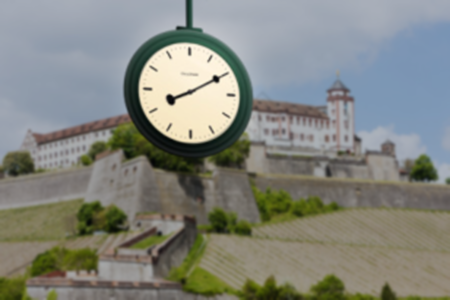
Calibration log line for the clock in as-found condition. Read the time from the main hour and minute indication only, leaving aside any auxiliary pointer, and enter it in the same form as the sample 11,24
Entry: 8,10
